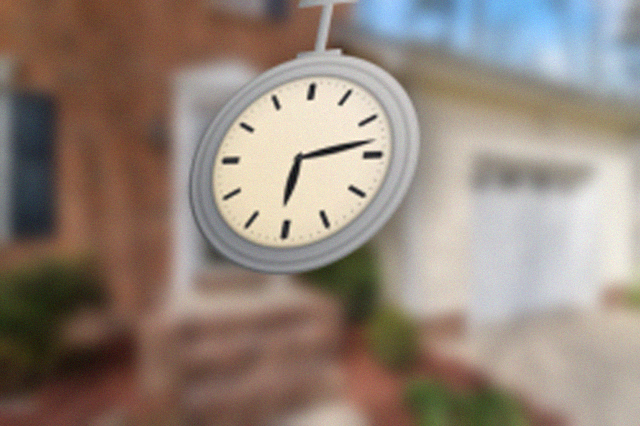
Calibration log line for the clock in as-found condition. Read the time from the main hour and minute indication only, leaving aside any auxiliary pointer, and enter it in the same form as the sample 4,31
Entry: 6,13
